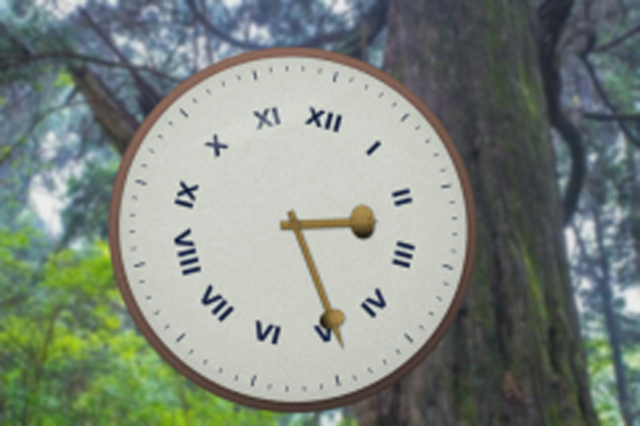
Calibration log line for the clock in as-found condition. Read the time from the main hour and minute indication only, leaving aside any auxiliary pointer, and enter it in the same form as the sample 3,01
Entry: 2,24
